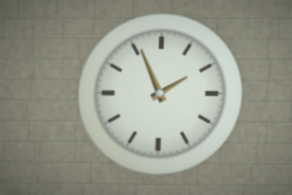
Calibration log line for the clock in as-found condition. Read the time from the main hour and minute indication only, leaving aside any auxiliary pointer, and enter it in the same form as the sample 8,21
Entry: 1,56
